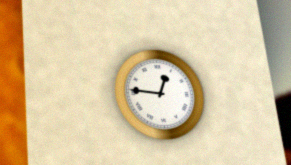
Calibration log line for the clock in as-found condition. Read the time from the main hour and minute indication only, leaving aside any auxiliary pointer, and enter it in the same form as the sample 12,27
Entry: 12,46
